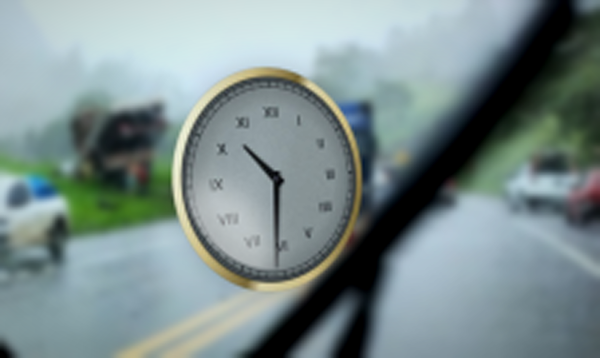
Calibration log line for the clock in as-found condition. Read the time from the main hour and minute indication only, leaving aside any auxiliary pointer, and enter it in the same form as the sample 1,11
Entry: 10,31
